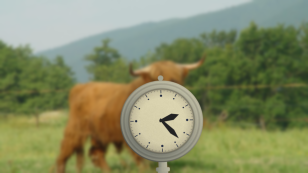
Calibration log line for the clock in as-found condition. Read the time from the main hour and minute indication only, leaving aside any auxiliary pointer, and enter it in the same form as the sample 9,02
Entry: 2,23
